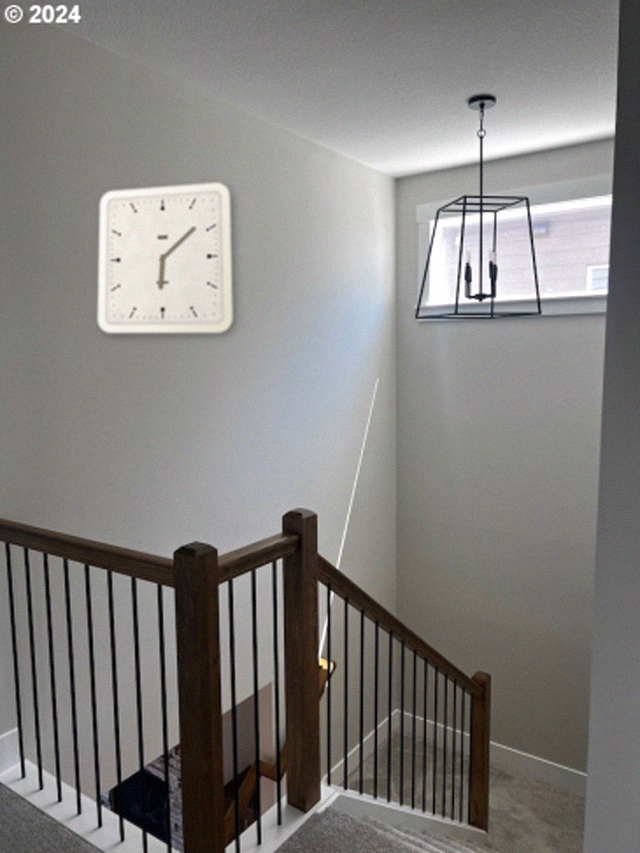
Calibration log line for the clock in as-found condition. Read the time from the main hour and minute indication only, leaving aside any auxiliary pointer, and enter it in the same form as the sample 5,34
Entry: 6,08
